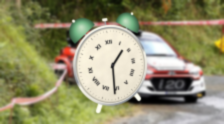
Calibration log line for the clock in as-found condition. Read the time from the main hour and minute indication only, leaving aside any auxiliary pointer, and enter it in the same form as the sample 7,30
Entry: 1,31
